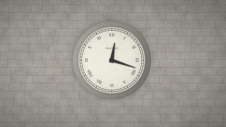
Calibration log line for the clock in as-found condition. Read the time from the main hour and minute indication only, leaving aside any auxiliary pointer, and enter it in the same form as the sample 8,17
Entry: 12,18
